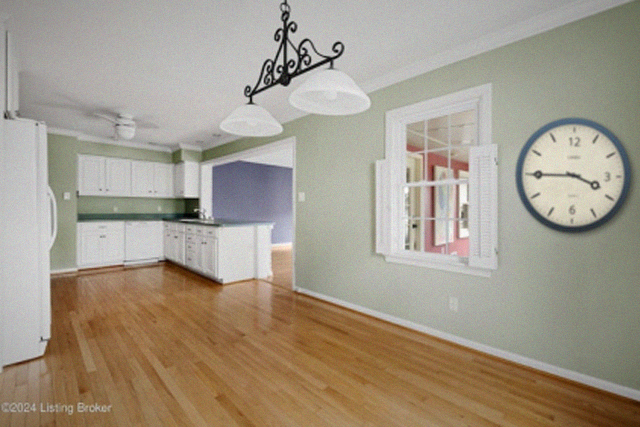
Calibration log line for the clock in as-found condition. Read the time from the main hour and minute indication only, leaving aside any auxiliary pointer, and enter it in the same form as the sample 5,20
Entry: 3,45
